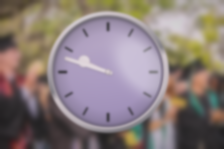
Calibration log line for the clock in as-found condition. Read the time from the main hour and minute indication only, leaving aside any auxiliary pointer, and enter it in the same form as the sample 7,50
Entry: 9,48
